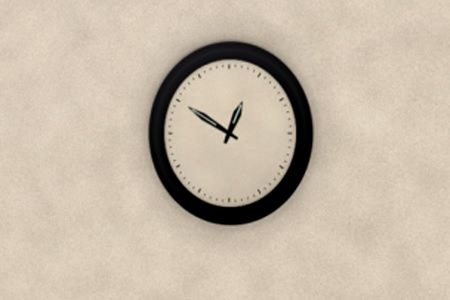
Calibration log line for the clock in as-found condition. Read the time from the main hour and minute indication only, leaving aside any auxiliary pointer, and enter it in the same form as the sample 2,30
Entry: 12,50
